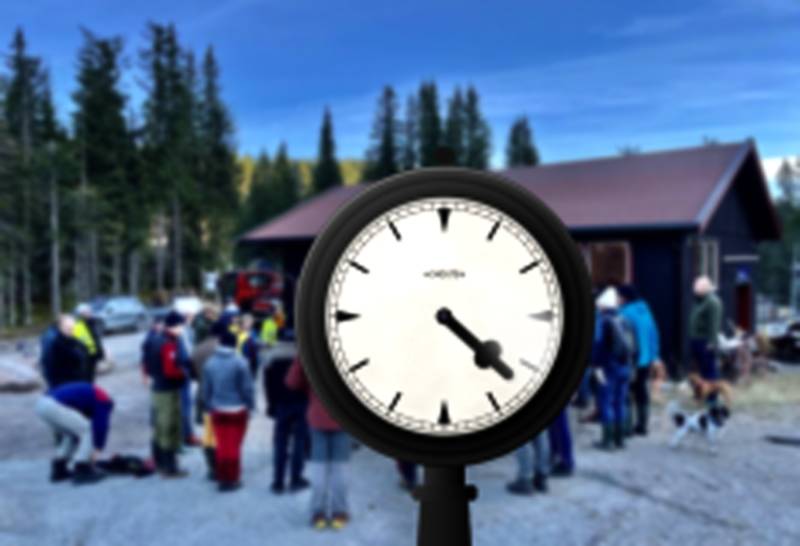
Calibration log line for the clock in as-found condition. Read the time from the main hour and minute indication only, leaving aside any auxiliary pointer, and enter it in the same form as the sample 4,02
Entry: 4,22
